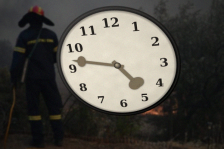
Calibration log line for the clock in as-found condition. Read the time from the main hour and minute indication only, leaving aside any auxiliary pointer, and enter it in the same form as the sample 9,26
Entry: 4,47
